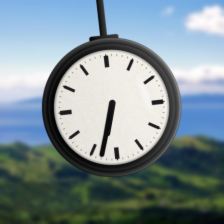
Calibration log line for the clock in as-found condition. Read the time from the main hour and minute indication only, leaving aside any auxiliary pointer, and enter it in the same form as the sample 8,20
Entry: 6,33
